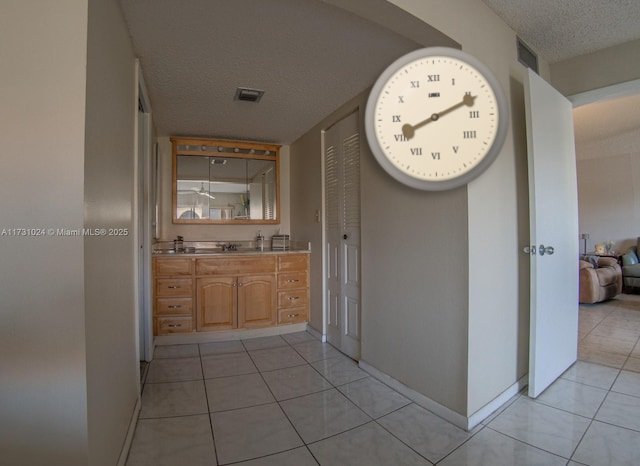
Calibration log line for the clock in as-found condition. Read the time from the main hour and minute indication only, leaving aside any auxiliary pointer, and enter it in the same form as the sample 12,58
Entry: 8,11
